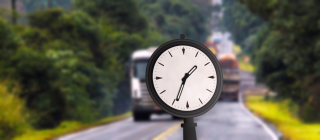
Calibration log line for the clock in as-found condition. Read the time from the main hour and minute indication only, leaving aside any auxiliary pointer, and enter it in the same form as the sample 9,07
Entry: 1,34
